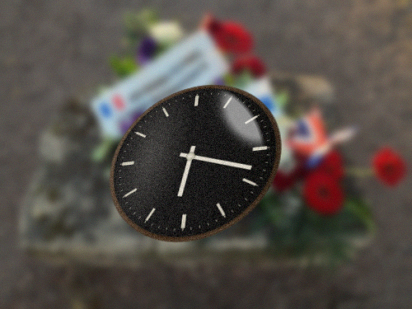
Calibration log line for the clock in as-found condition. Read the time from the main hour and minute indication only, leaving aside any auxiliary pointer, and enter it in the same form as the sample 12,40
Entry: 6,18
